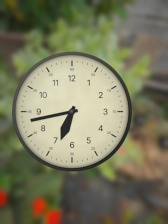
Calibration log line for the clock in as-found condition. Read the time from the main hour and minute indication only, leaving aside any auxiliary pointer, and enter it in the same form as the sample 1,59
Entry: 6,43
